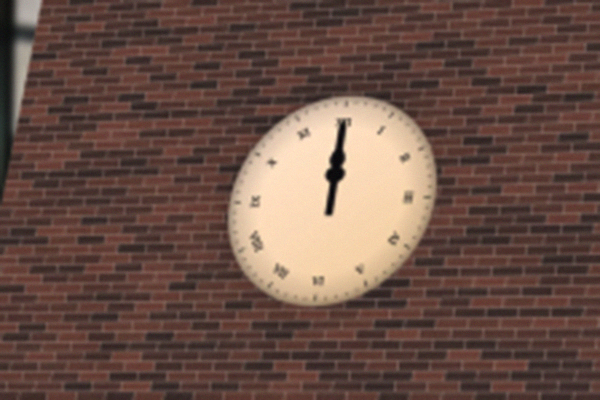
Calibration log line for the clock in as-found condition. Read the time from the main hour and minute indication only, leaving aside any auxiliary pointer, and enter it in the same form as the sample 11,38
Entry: 12,00
